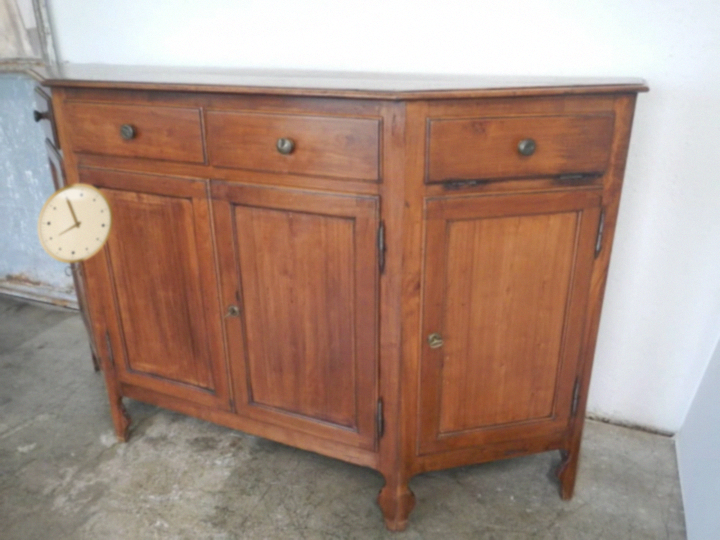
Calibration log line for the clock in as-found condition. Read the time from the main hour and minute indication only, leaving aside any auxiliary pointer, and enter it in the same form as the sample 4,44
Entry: 7,55
